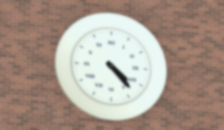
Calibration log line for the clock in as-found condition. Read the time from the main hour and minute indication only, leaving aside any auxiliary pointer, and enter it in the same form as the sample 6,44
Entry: 4,23
